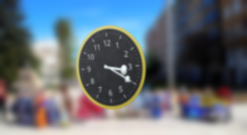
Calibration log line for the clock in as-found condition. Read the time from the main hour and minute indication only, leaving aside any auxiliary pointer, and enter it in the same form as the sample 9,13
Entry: 3,20
